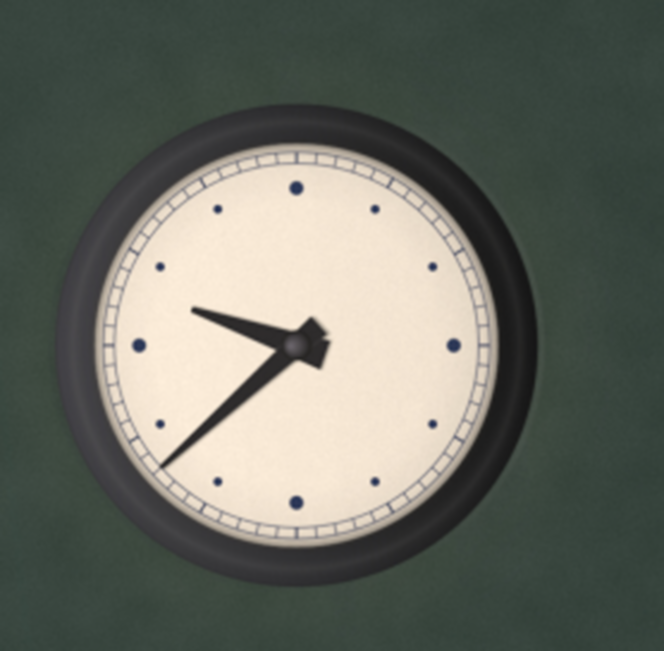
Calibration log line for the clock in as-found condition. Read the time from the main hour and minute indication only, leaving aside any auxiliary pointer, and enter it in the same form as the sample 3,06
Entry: 9,38
